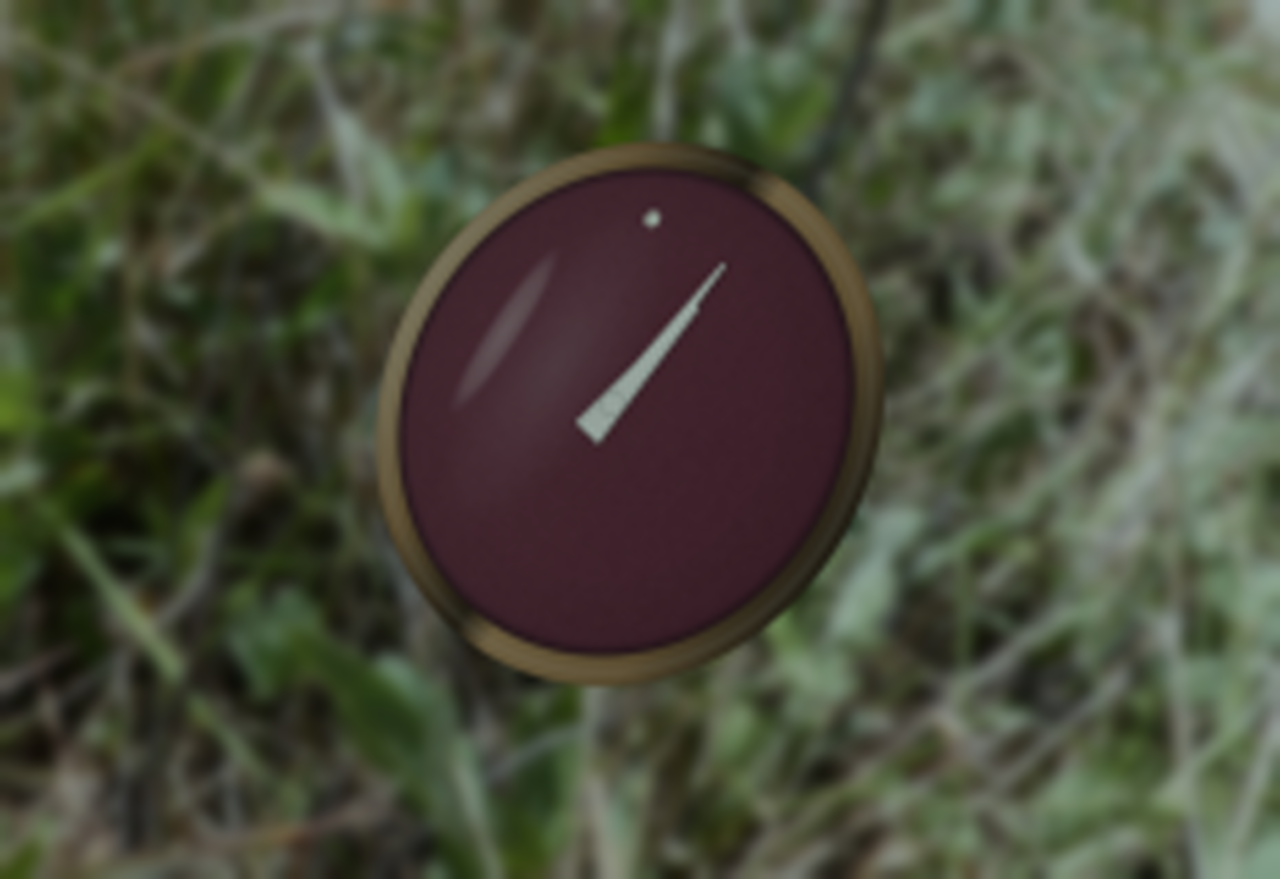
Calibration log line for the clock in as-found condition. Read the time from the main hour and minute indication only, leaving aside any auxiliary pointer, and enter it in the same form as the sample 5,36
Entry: 1,05
